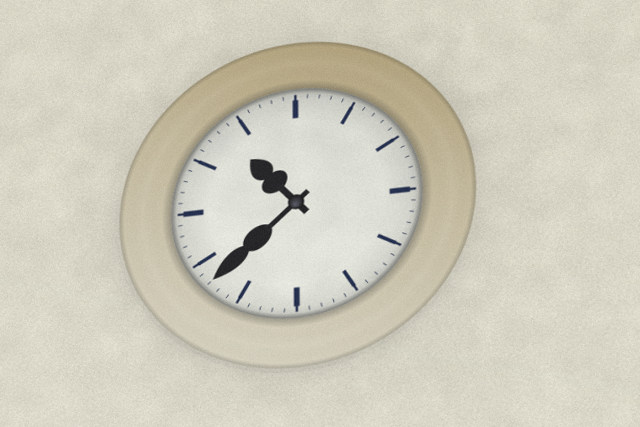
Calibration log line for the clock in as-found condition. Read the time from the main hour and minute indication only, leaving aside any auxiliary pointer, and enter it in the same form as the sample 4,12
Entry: 10,38
